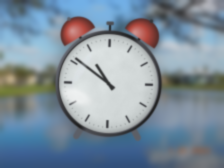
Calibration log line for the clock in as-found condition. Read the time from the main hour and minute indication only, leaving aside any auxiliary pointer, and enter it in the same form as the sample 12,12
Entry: 10,51
